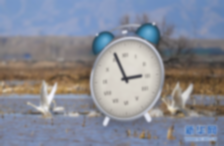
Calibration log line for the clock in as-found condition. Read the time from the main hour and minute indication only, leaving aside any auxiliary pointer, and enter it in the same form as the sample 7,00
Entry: 2,56
